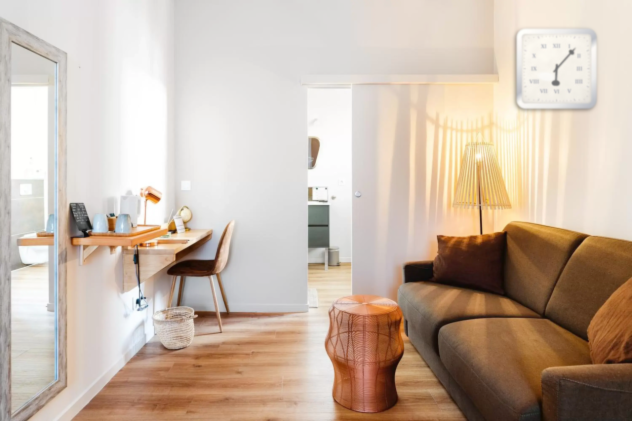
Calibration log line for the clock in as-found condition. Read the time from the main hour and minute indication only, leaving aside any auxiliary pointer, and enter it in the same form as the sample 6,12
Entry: 6,07
